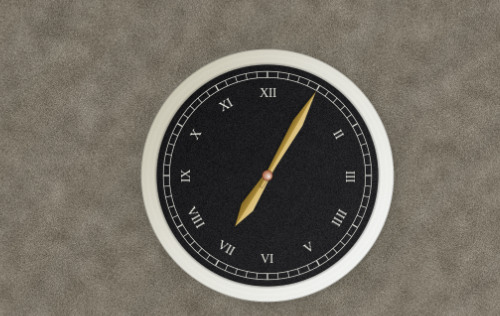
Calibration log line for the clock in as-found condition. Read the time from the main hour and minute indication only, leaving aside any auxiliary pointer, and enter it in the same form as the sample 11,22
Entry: 7,05
